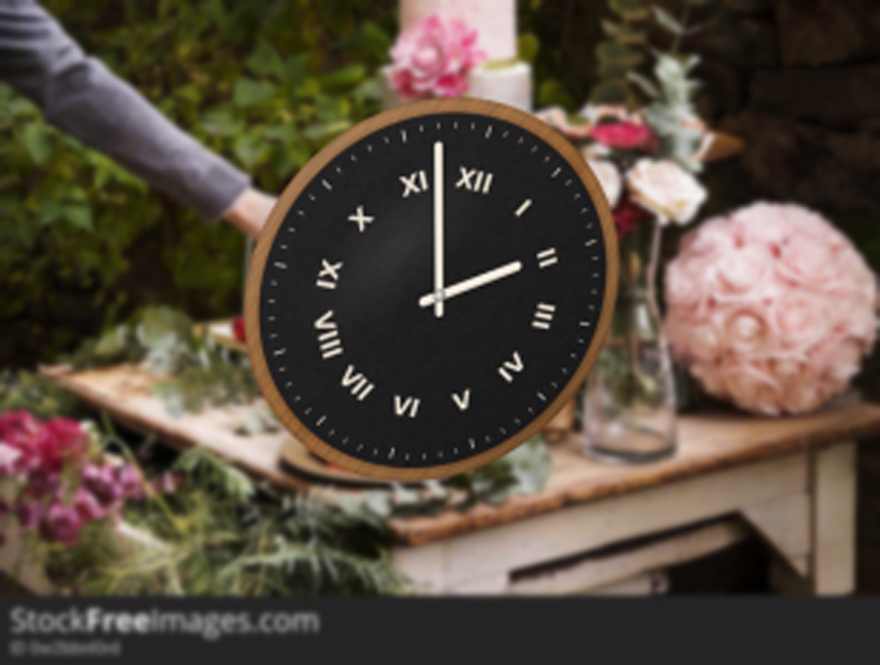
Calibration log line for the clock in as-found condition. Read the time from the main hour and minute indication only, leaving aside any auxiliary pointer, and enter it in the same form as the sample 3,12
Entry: 1,57
